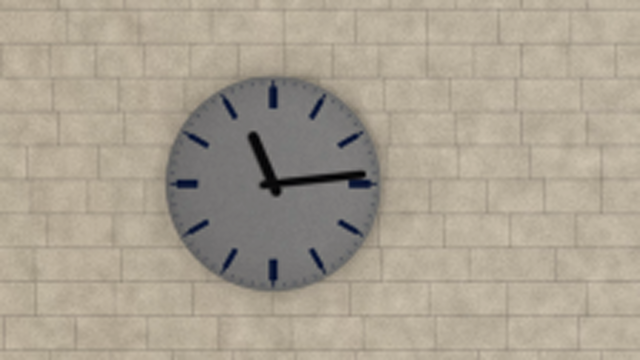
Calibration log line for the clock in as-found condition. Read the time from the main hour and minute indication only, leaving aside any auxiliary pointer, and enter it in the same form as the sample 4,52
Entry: 11,14
